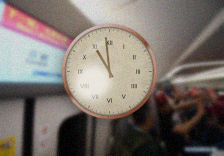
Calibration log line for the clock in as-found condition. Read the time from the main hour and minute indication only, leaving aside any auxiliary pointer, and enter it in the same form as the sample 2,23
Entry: 10,59
